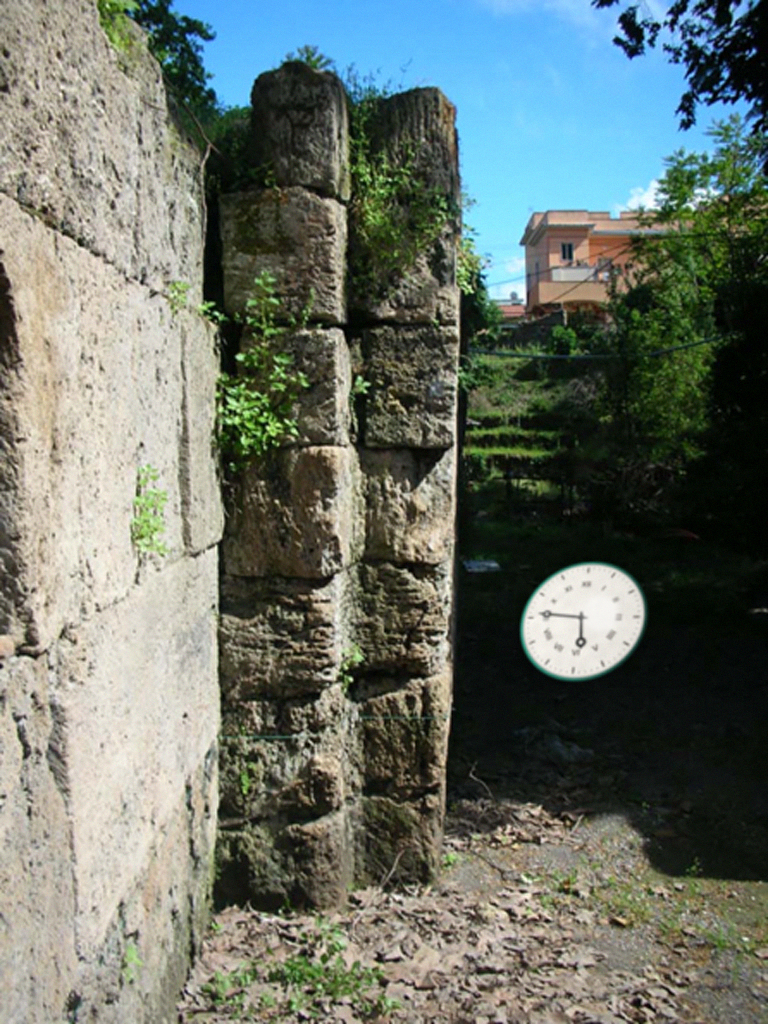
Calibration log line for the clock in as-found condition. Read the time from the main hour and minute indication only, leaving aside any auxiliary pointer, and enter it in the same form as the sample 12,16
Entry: 5,46
